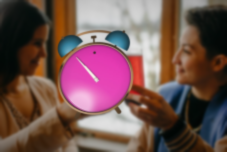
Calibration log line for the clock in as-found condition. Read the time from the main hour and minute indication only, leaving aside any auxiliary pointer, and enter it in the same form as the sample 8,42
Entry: 10,54
